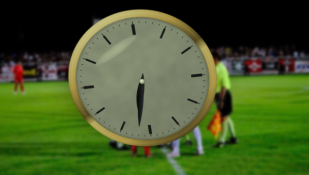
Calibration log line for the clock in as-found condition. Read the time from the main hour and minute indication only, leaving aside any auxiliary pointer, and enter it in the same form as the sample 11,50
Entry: 6,32
